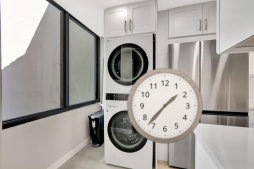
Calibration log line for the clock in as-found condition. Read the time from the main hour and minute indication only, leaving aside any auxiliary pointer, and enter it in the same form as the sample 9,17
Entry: 1,37
